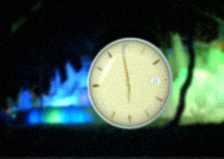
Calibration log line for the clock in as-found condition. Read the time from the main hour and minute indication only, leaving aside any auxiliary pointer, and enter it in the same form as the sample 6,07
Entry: 5,59
